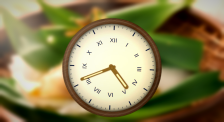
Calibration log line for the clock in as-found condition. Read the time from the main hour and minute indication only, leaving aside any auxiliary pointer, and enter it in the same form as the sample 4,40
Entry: 4,41
